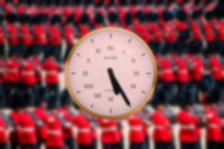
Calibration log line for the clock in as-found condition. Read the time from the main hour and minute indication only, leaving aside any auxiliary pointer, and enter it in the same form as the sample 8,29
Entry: 5,25
